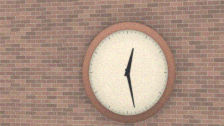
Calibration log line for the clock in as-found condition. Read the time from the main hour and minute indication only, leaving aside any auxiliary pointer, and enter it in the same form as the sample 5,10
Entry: 12,28
